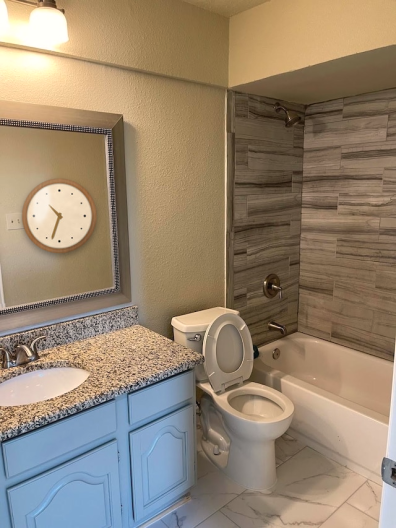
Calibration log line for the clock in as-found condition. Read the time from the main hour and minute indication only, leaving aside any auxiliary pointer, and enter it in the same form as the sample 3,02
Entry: 10,33
